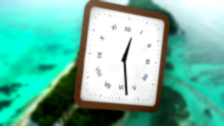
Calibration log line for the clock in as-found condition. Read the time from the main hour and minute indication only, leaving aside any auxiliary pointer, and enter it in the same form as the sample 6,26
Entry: 12,28
